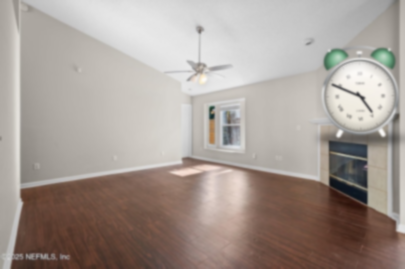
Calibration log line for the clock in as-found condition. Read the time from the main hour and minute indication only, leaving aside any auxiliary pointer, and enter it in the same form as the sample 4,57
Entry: 4,49
